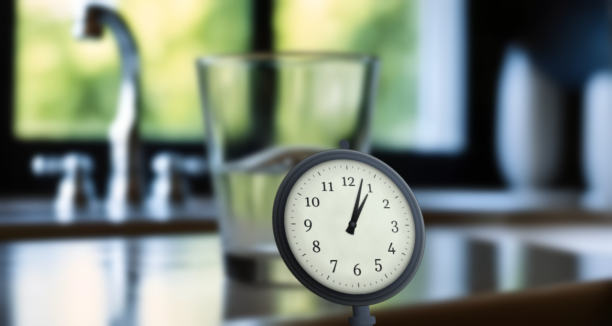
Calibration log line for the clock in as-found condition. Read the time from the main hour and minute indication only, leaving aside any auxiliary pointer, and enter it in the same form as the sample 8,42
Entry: 1,03
